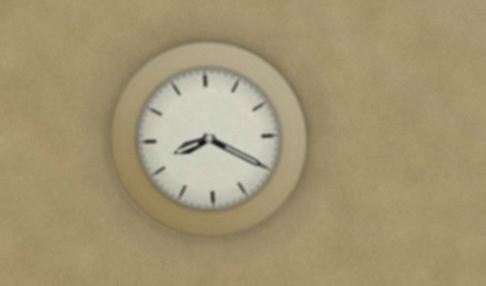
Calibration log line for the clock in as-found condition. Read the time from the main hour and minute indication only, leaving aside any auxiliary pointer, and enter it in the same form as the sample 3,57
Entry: 8,20
